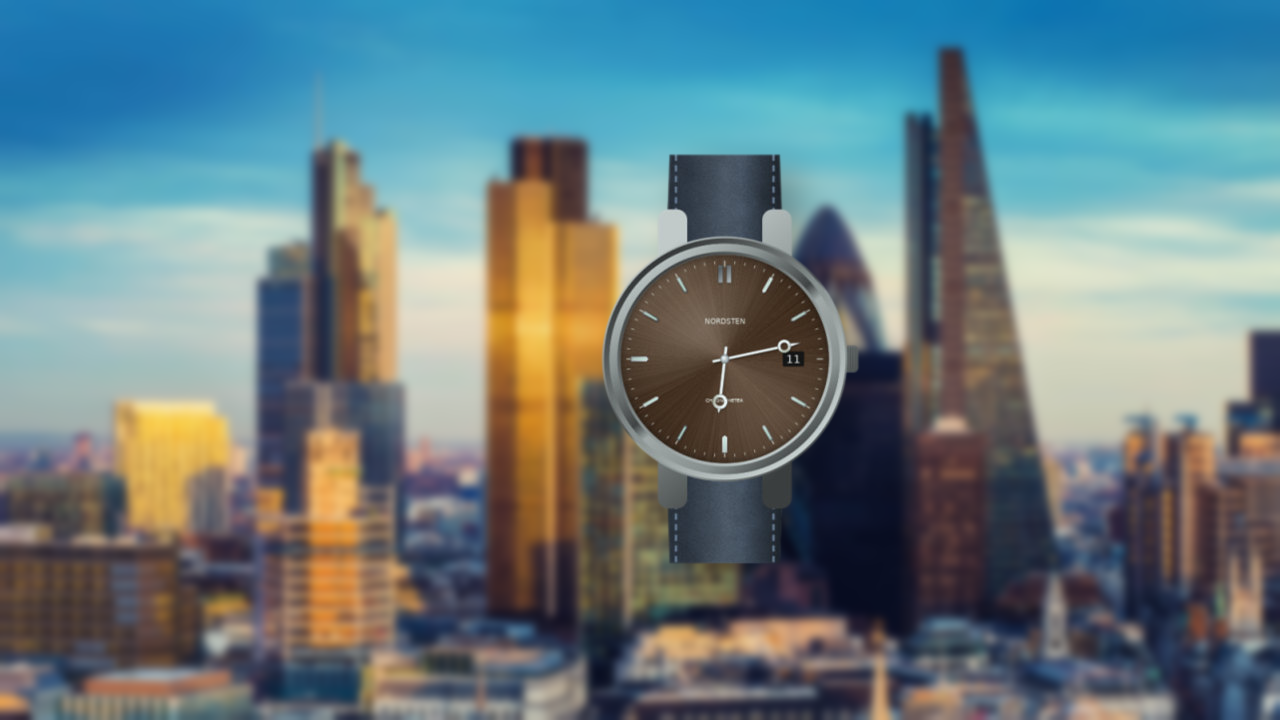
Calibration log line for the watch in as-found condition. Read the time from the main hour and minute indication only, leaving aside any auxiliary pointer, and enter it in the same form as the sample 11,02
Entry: 6,13
